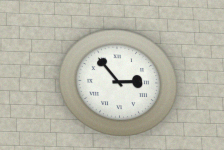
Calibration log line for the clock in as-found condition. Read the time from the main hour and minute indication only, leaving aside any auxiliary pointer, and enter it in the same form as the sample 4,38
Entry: 2,54
